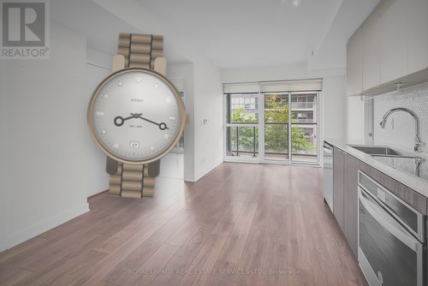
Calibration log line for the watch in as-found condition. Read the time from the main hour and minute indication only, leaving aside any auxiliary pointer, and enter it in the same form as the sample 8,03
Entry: 8,18
